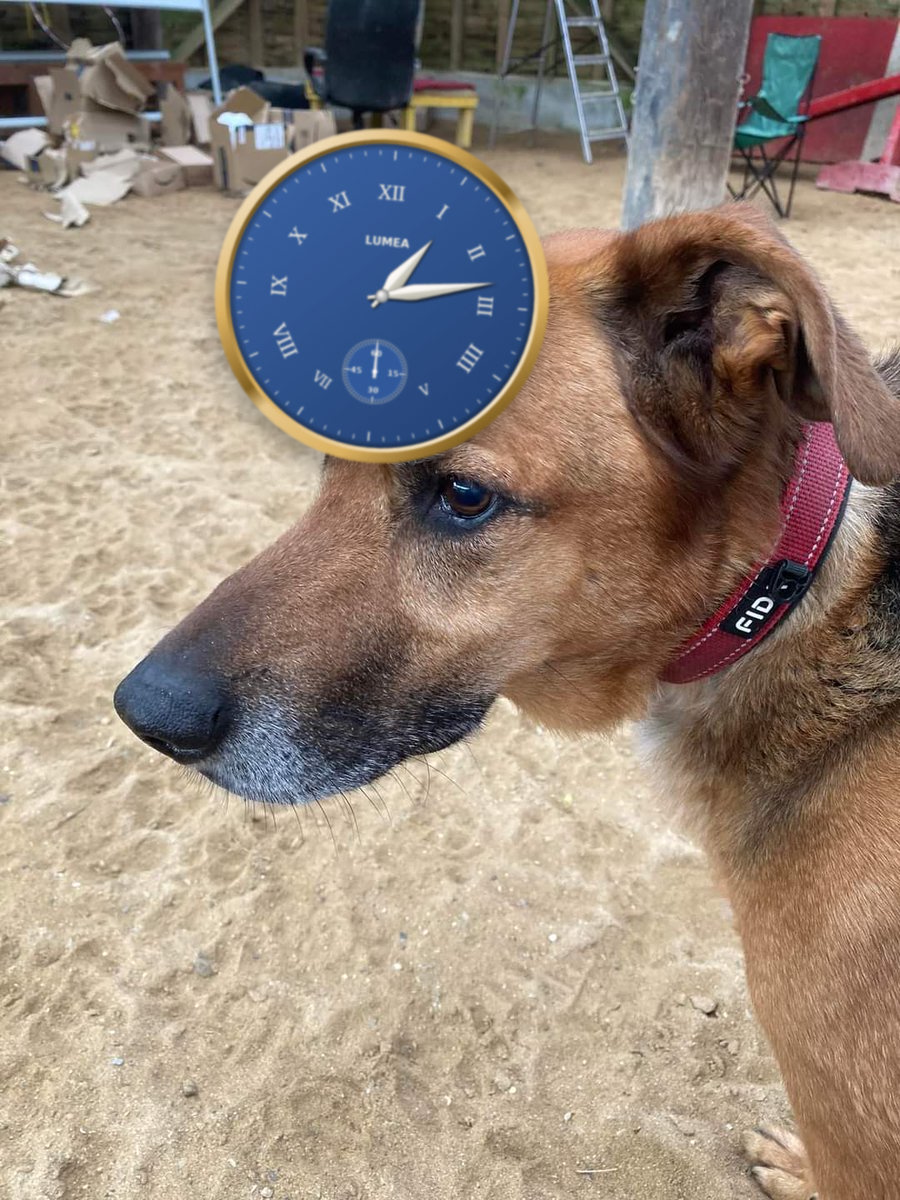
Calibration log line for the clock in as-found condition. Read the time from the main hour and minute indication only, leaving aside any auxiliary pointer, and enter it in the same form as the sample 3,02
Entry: 1,13
